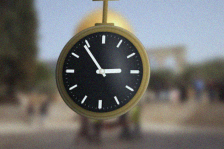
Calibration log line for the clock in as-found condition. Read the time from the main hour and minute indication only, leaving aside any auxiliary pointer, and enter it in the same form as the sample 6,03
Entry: 2,54
